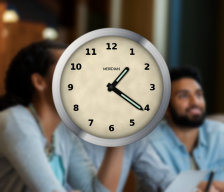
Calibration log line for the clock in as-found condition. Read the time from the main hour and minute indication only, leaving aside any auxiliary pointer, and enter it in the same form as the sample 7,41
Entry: 1,21
